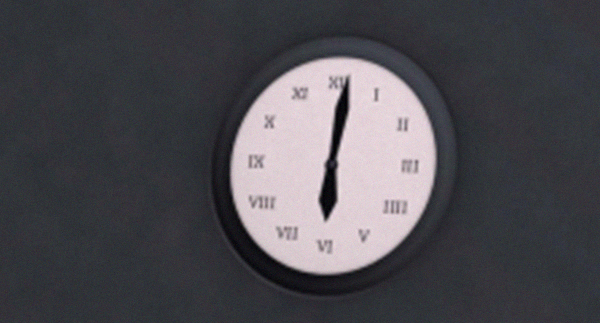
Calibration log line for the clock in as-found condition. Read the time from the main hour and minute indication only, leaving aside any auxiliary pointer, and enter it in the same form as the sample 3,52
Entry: 6,01
